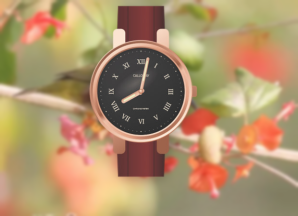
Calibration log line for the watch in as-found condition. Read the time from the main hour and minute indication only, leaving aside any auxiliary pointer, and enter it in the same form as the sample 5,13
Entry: 8,02
